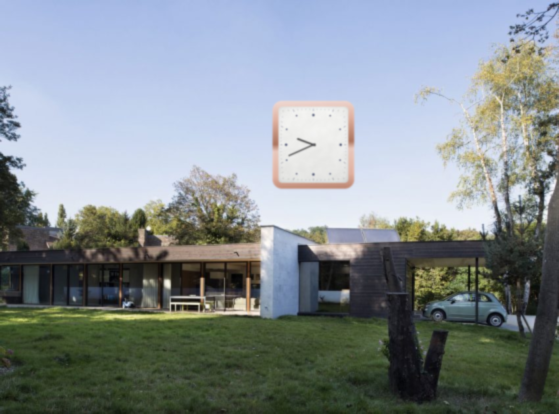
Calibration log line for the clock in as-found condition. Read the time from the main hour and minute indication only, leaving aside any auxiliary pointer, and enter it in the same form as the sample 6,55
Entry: 9,41
